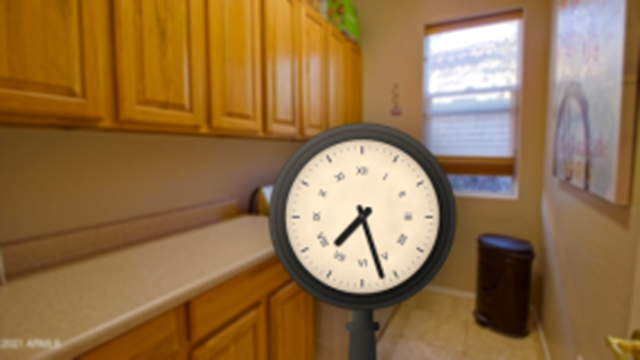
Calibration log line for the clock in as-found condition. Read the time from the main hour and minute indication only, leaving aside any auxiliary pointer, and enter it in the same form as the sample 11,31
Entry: 7,27
